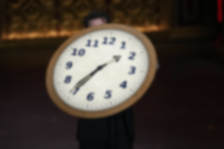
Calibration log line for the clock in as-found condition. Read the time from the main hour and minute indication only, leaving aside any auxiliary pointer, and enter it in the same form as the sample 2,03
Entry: 1,36
